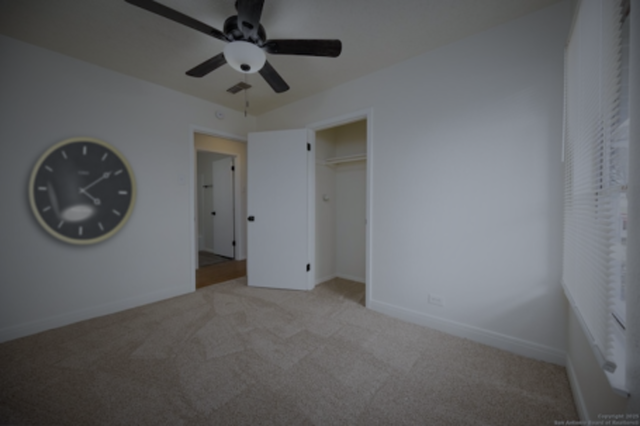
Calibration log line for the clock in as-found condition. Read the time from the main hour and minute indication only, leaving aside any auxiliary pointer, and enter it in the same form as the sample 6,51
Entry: 4,09
